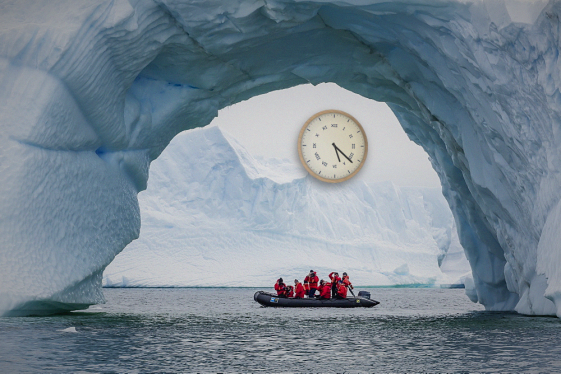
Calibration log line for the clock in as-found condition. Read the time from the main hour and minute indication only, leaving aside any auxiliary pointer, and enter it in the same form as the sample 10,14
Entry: 5,22
